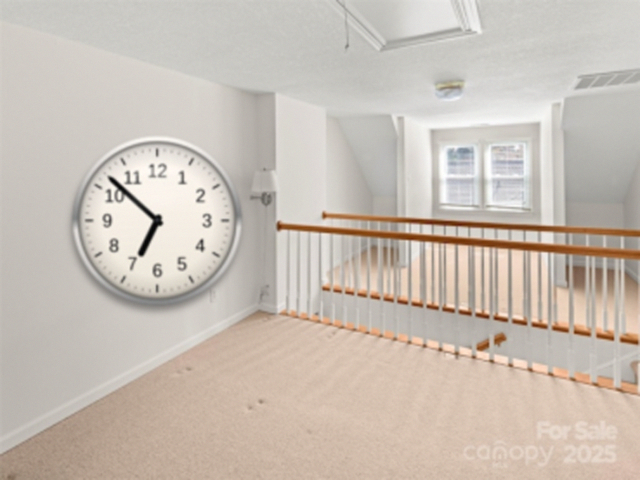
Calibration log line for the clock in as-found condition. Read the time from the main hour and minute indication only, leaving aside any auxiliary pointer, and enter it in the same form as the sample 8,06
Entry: 6,52
